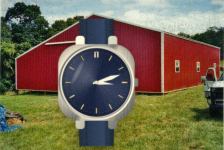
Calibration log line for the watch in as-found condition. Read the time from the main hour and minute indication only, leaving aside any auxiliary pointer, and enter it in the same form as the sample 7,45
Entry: 3,12
